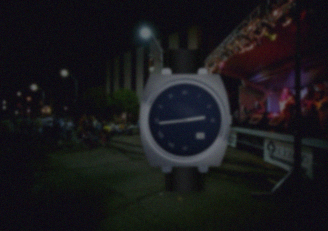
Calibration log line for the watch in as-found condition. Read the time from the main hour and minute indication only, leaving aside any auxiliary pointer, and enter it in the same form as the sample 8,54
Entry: 2,44
